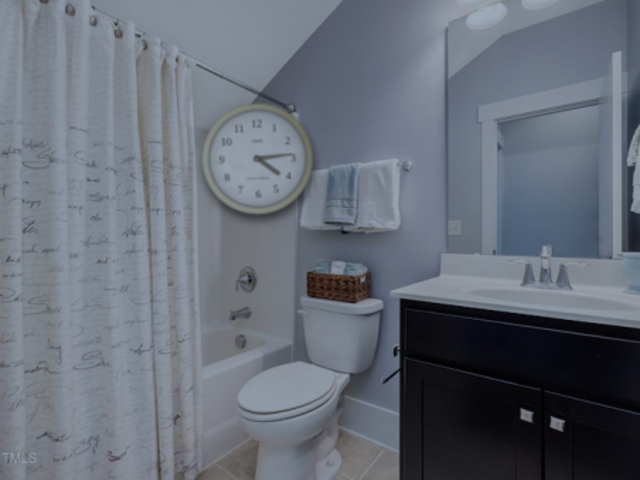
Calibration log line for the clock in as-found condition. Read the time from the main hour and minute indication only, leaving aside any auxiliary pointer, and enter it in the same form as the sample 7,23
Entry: 4,14
